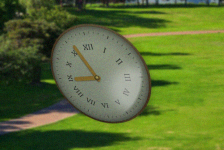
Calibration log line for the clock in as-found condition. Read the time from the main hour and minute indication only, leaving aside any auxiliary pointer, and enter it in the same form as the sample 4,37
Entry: 8,56
